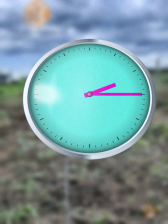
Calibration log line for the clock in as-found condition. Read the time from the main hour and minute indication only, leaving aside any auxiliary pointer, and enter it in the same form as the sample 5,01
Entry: 2,15
